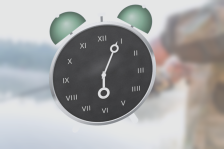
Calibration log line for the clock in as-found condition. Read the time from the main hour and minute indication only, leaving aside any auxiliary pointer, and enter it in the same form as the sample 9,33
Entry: 6,04
